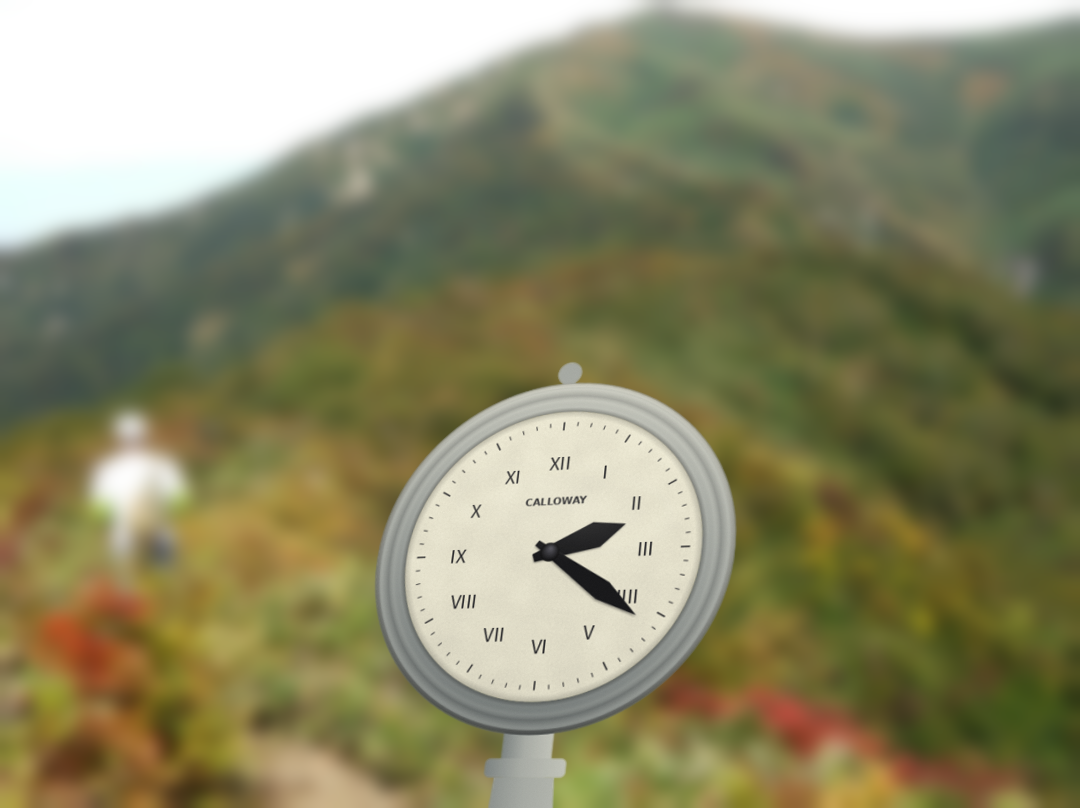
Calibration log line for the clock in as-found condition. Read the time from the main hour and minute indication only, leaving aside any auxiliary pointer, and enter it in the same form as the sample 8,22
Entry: 2,21
